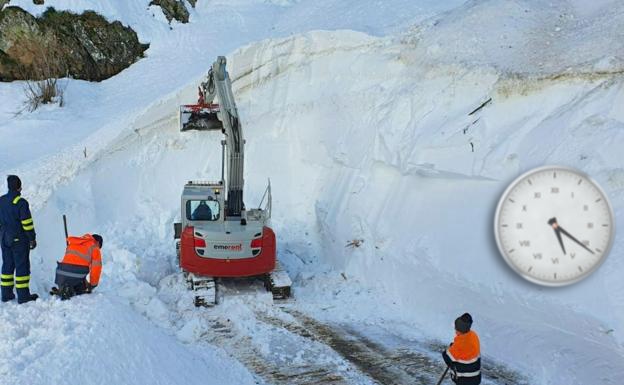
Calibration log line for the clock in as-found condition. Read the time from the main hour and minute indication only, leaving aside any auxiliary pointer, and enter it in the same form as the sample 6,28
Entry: 5,21
